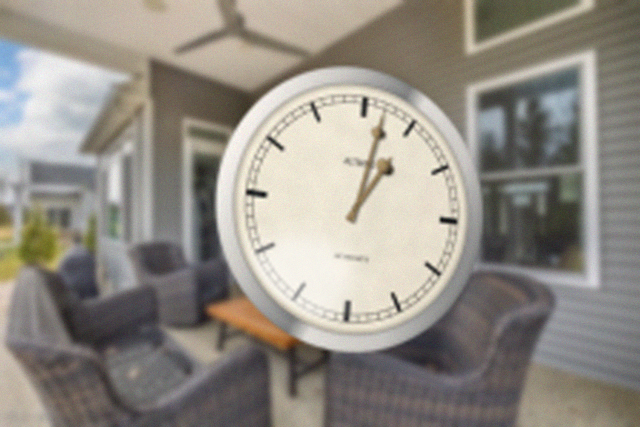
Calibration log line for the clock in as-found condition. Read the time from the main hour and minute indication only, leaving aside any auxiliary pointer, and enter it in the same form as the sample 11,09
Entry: 1,02
